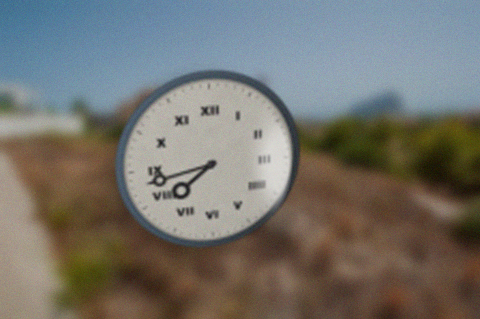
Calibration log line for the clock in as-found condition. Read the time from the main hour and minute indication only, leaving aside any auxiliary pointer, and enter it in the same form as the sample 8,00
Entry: 7,43
